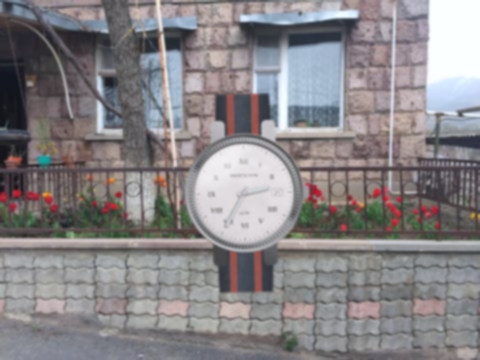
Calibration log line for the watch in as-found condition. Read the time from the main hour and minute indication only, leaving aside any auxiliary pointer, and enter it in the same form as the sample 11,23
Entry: 2,35
